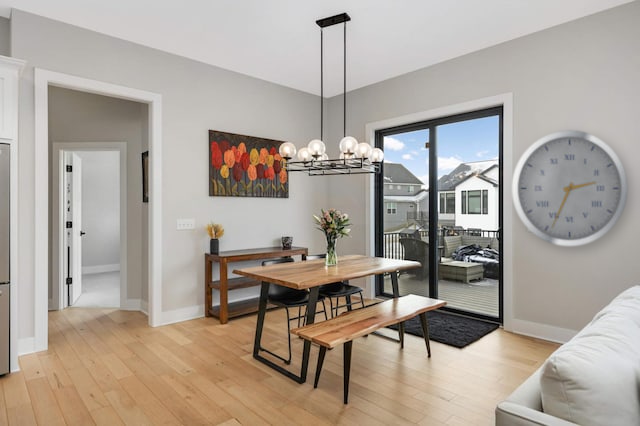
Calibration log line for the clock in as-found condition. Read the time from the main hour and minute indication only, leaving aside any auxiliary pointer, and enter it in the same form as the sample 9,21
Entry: 2,34
